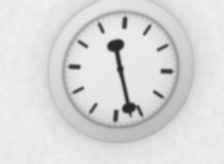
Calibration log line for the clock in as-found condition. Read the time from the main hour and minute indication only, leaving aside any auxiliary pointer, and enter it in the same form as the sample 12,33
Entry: 11,27
